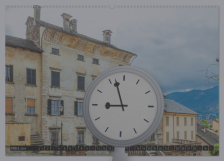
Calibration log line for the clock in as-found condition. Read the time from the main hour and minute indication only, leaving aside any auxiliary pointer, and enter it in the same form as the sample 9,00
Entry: 8,57
